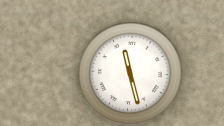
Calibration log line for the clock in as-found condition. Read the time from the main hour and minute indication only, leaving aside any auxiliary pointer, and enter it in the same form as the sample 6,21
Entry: 11,27
